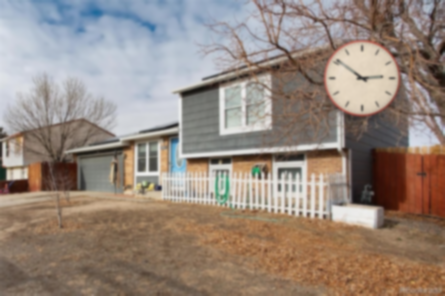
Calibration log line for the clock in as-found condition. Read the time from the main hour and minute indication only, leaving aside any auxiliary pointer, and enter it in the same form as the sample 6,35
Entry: 2,51
